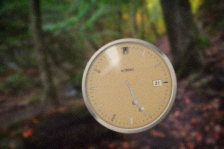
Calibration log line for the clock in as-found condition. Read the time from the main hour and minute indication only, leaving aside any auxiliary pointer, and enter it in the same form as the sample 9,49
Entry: 5,26
